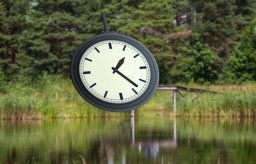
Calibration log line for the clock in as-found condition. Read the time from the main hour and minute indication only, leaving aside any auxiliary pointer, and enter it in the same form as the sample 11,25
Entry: 1,23
